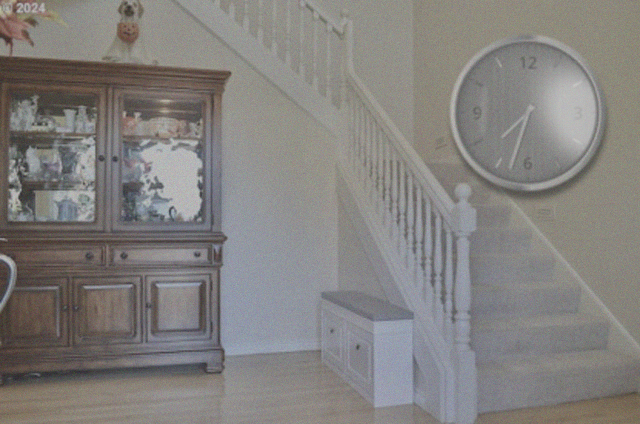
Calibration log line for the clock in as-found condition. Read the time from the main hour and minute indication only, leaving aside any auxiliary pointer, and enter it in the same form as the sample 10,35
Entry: 7,33
